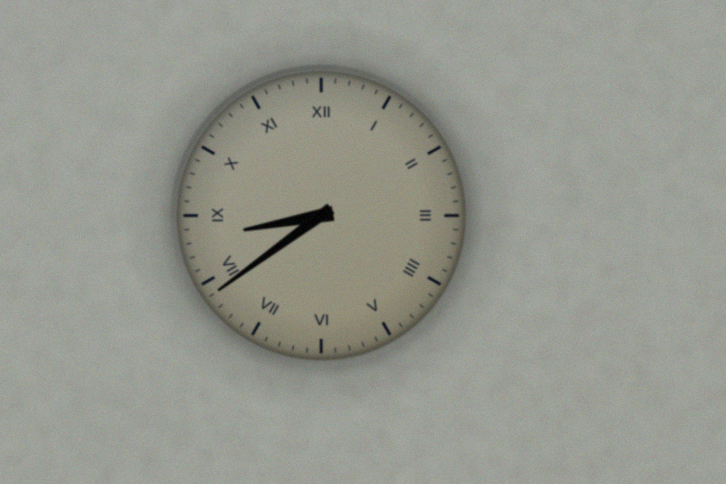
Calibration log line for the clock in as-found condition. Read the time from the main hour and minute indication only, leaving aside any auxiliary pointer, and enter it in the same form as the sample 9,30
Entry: 8,39
